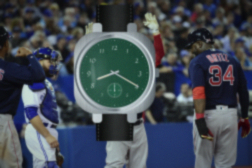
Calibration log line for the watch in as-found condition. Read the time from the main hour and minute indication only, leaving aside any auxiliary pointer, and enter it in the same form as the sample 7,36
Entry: 8,20
